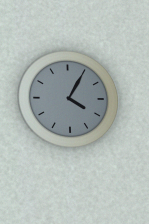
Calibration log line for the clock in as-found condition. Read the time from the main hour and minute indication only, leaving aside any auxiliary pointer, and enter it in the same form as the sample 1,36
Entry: 4,05
